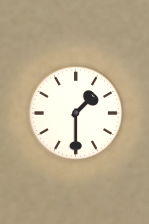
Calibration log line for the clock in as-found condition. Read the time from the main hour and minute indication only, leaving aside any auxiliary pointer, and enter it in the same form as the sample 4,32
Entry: 1,30
